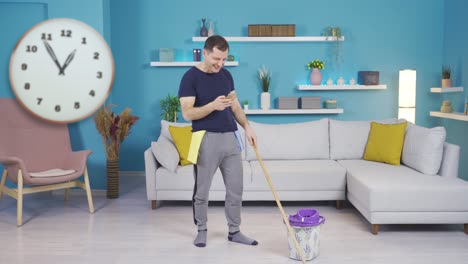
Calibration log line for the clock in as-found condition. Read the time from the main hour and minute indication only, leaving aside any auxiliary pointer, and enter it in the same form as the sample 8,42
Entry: 12,54
